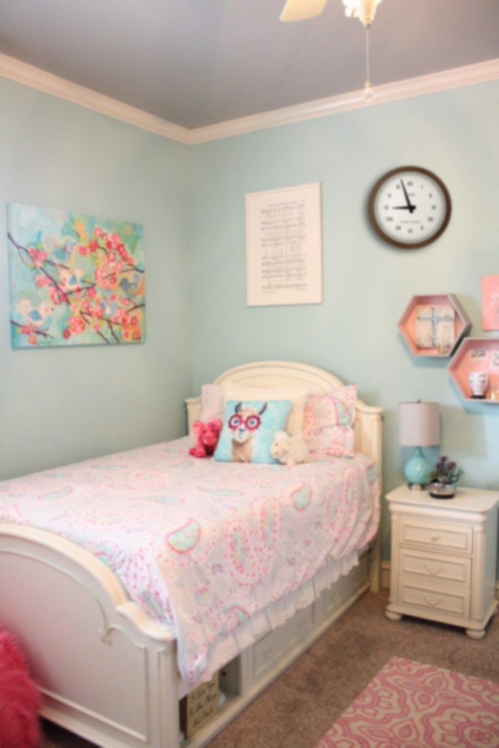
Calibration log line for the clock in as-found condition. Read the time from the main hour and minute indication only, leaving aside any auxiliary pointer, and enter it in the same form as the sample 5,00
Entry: 8,57
